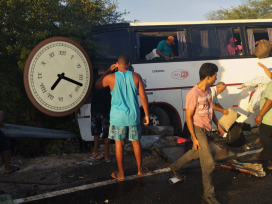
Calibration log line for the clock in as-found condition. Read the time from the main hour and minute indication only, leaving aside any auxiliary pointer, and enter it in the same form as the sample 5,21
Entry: 7,18
